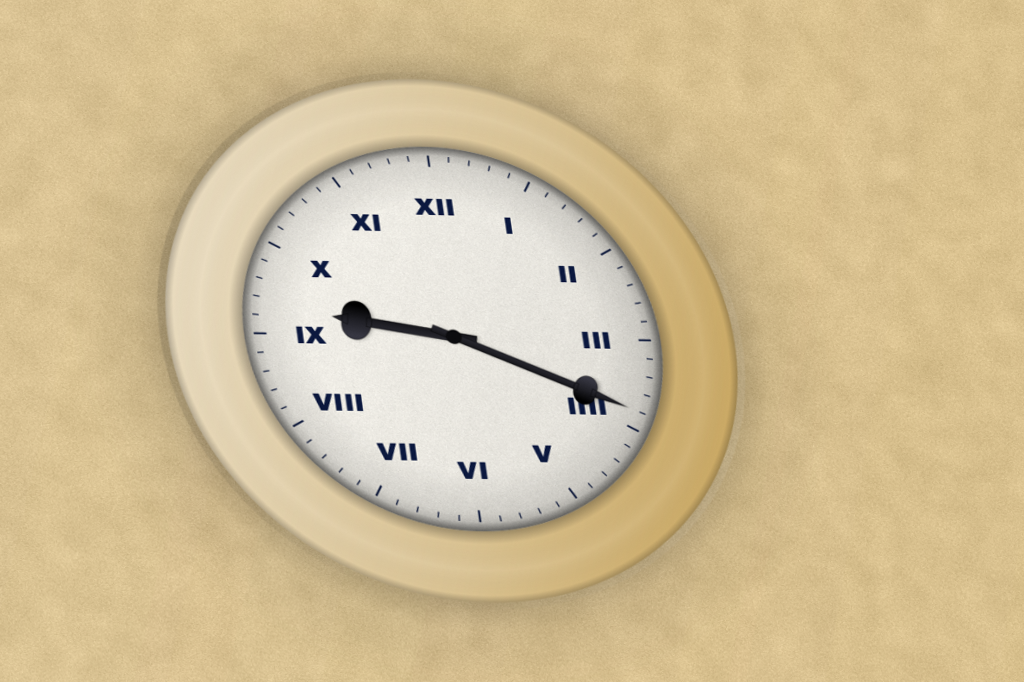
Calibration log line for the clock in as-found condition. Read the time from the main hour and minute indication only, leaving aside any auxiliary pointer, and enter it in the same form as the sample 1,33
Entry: 9,19
